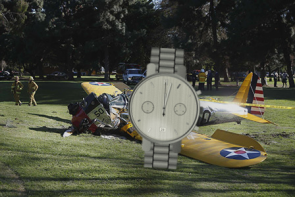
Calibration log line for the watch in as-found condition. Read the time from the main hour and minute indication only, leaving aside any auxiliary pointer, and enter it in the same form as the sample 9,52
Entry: 12,02
